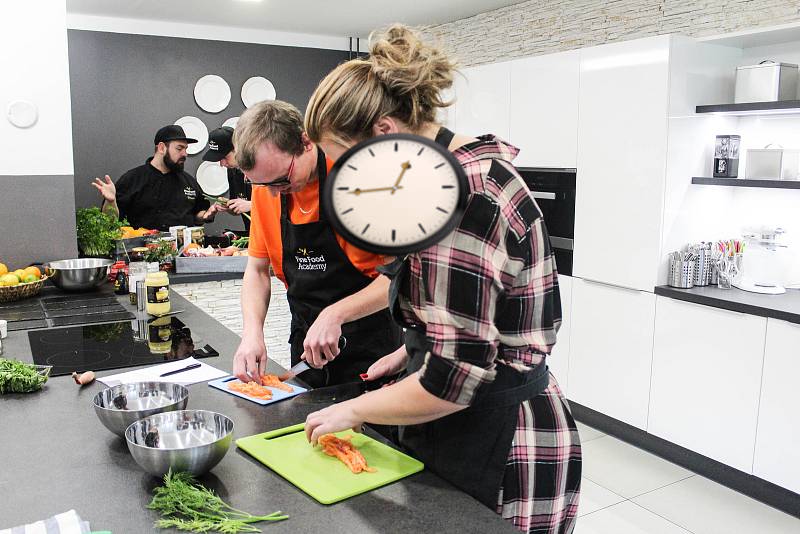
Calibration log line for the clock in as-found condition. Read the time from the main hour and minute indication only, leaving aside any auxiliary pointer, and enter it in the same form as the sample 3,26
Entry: 12,44
